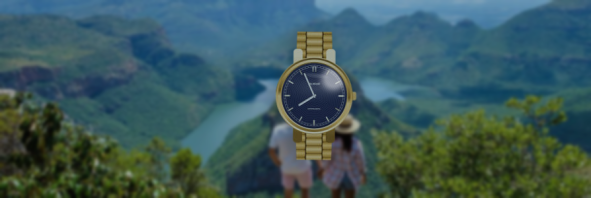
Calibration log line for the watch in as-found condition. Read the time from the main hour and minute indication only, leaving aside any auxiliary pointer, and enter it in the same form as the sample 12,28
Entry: 7,56
